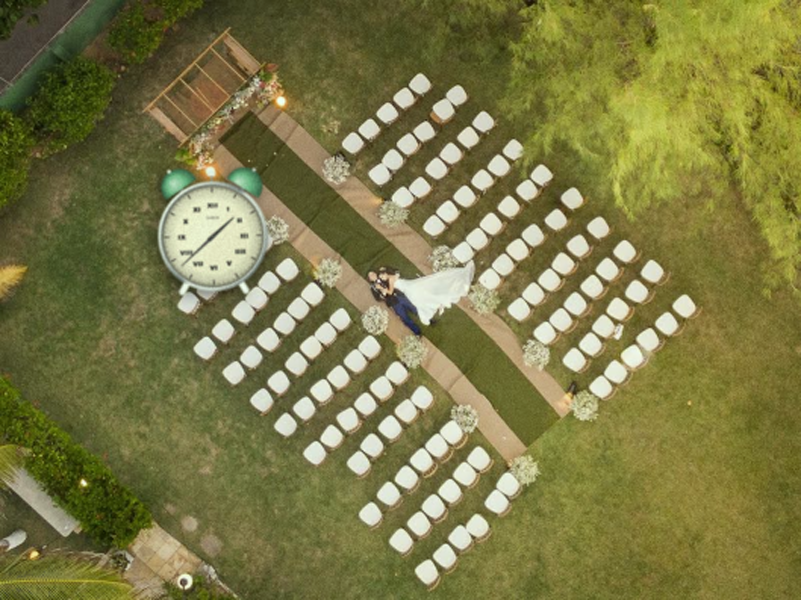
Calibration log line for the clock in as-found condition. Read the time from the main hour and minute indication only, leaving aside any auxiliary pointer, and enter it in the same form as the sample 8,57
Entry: 1,38
